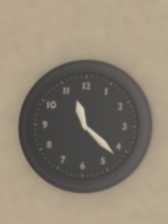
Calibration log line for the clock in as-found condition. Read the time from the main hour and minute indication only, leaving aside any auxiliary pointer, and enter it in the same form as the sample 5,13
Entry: 11,22
